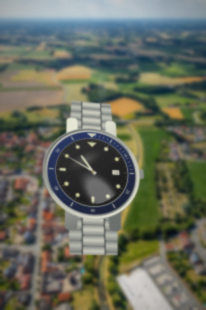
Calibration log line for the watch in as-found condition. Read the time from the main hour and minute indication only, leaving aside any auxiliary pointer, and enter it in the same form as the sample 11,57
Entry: 10,50
